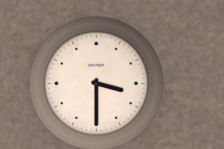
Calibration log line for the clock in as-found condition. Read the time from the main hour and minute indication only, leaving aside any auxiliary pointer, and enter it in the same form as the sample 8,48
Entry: 3,30
